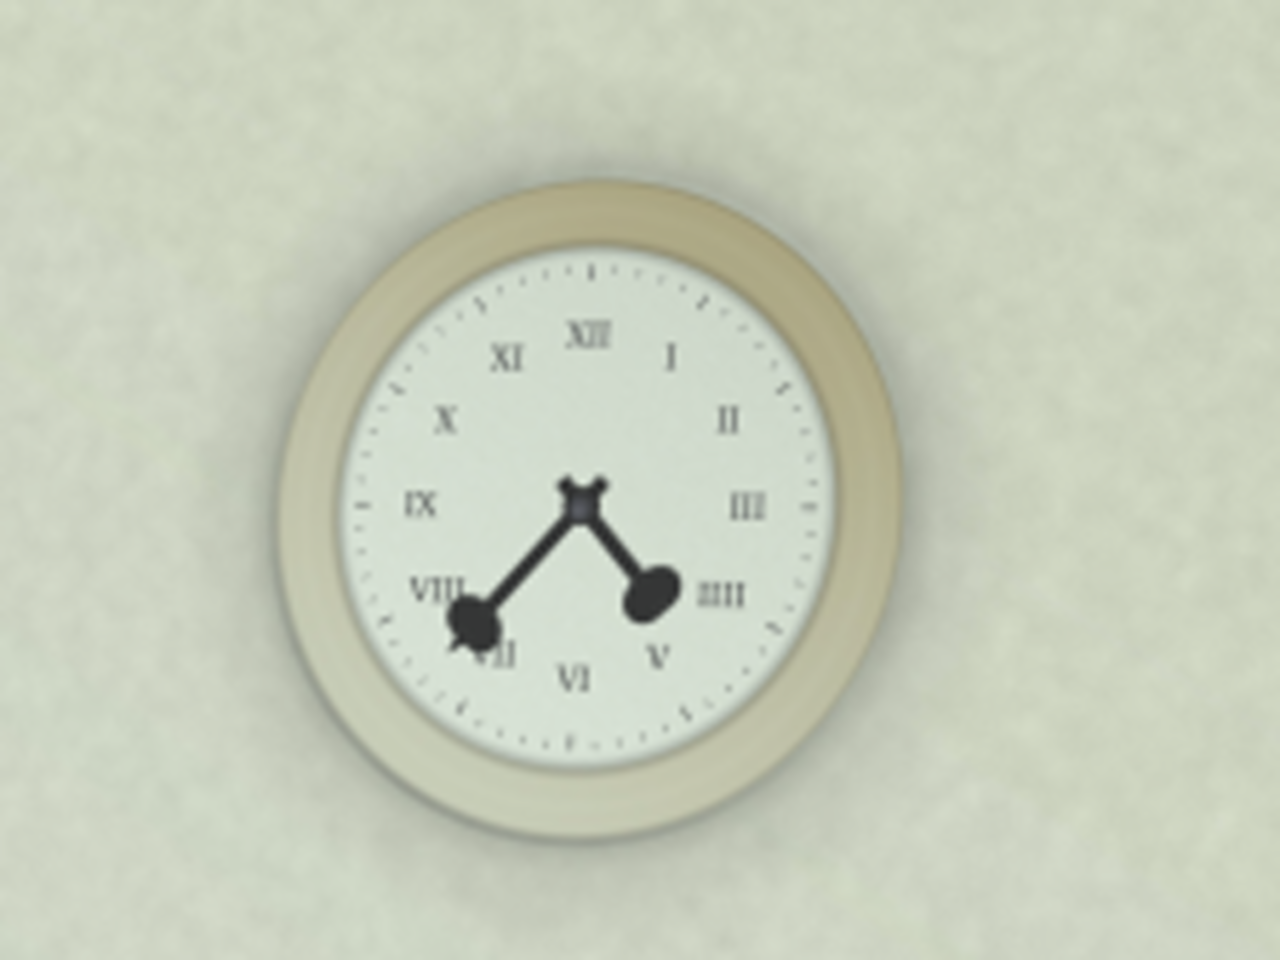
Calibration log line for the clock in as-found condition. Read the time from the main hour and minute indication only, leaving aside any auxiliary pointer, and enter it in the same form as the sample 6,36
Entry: 4,37
